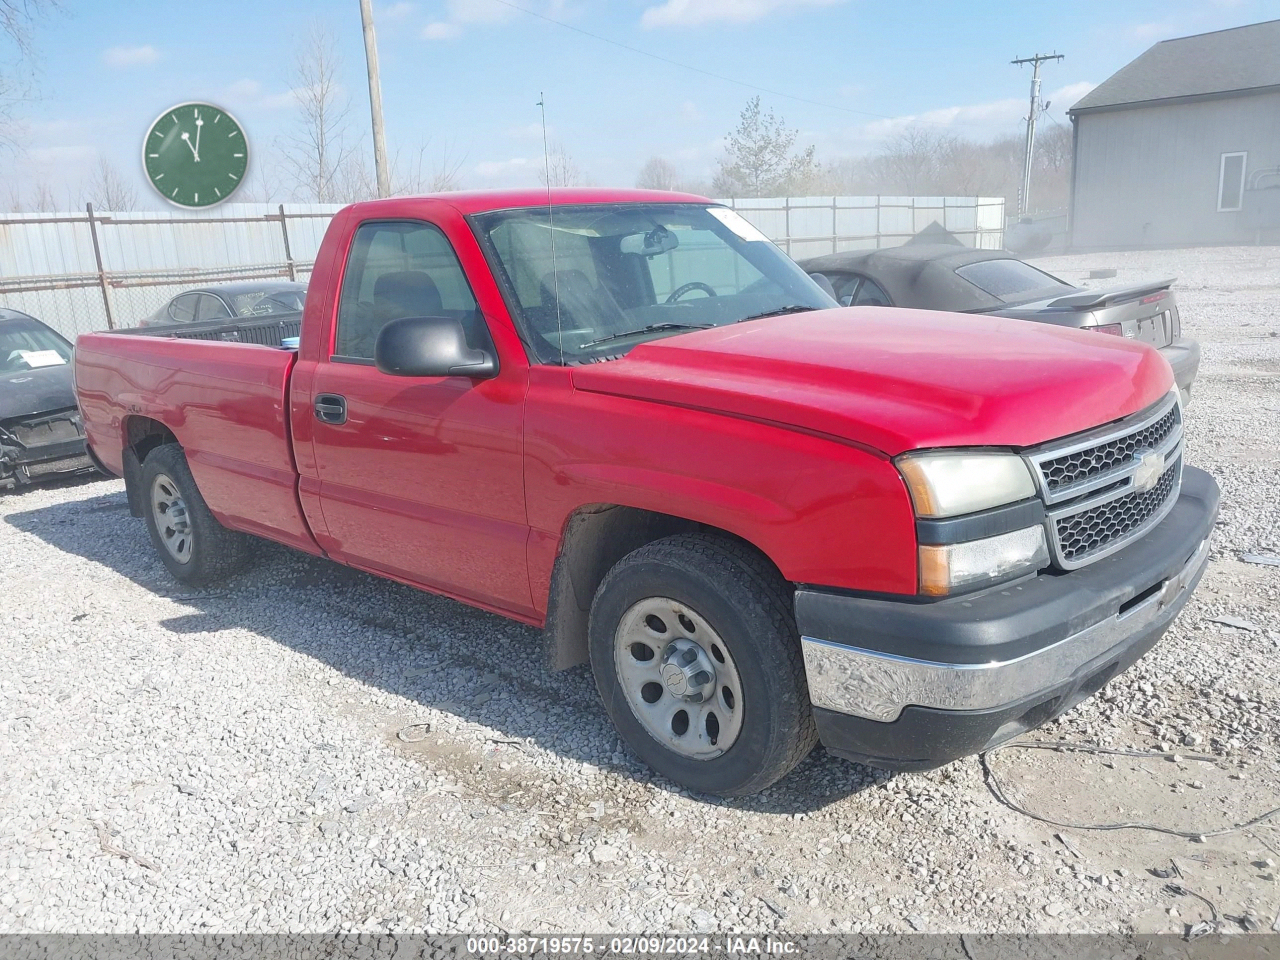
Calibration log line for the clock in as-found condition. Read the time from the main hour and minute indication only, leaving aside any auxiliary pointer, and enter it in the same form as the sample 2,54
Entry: 11,01
